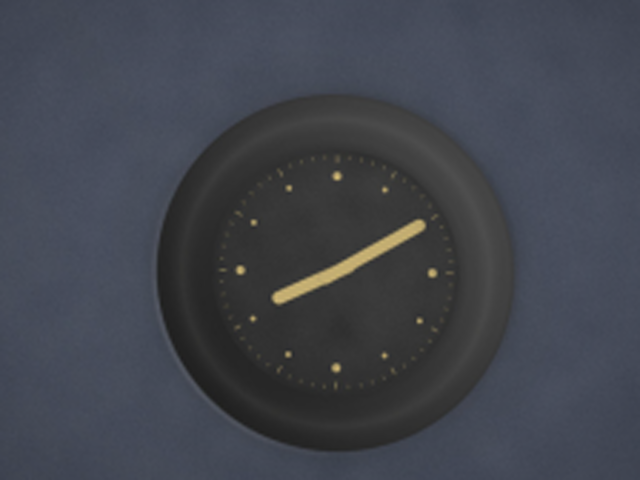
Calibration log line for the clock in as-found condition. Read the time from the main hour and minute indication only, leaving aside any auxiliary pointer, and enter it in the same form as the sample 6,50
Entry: 8,10
